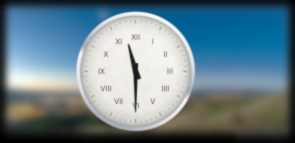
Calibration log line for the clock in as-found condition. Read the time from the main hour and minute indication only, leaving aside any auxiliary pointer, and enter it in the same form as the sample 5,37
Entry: 11,30
